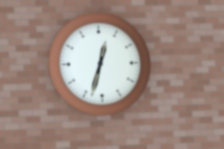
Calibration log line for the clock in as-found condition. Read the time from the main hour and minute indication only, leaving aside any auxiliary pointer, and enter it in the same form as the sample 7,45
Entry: 12,33
